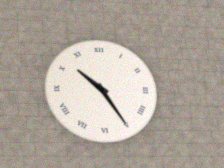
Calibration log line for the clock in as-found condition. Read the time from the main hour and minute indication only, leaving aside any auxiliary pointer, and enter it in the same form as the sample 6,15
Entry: 10,25
